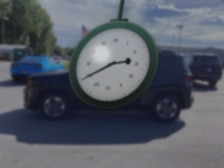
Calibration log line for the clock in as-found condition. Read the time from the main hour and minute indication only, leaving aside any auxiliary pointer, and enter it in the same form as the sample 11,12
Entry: 2,40
